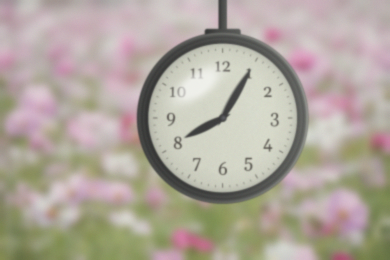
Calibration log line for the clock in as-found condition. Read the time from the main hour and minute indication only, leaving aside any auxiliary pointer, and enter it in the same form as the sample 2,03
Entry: 8,05
